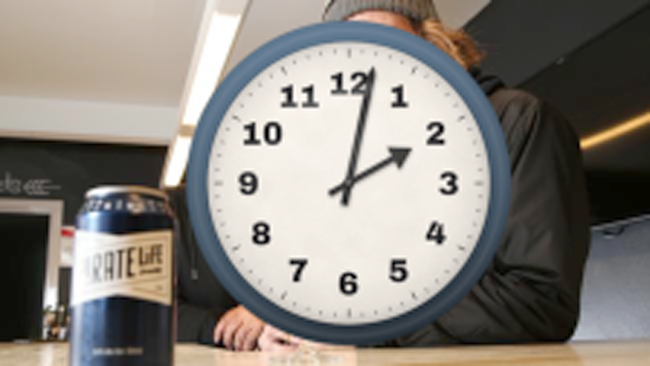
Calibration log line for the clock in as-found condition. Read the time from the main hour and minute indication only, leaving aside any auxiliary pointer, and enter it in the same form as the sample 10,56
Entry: 2,02
